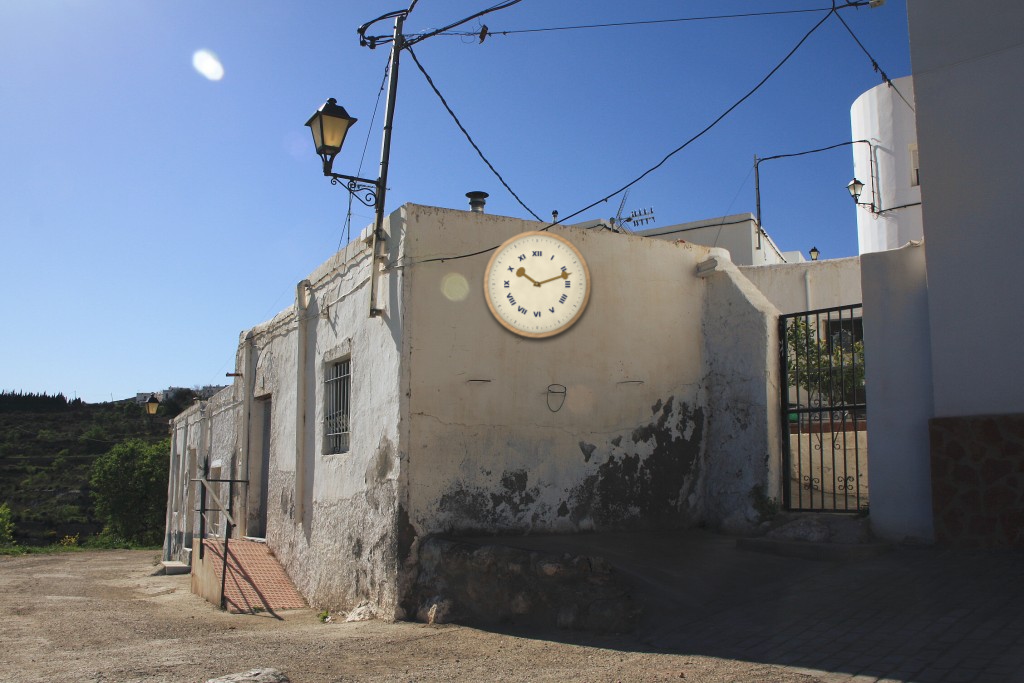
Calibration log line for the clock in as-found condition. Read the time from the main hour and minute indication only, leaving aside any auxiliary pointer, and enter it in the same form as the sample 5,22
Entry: 10,12
